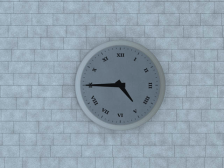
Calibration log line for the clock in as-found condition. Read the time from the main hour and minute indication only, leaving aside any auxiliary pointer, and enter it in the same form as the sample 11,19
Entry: 4,45
